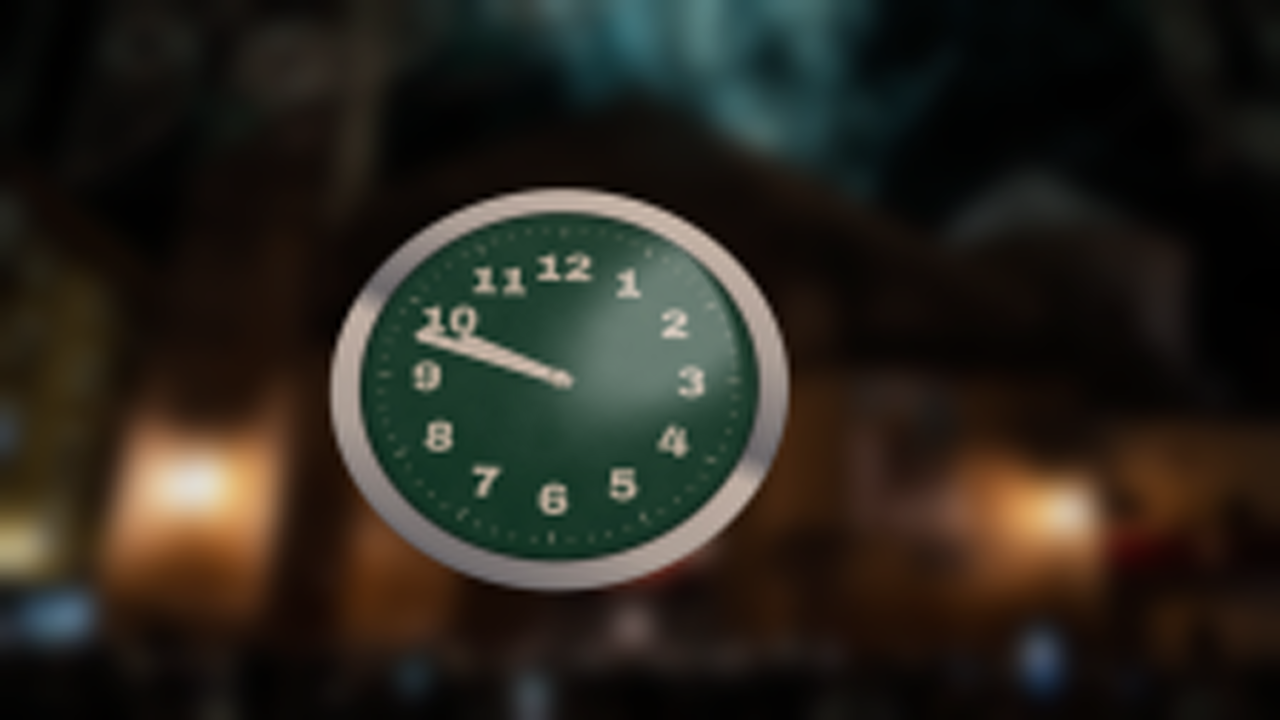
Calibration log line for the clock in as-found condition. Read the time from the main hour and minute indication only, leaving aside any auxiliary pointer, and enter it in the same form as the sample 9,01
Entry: 9,48
